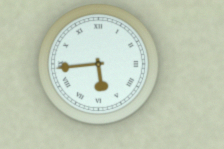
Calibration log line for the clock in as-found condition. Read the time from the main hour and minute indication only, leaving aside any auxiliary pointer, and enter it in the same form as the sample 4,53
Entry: 5,44
